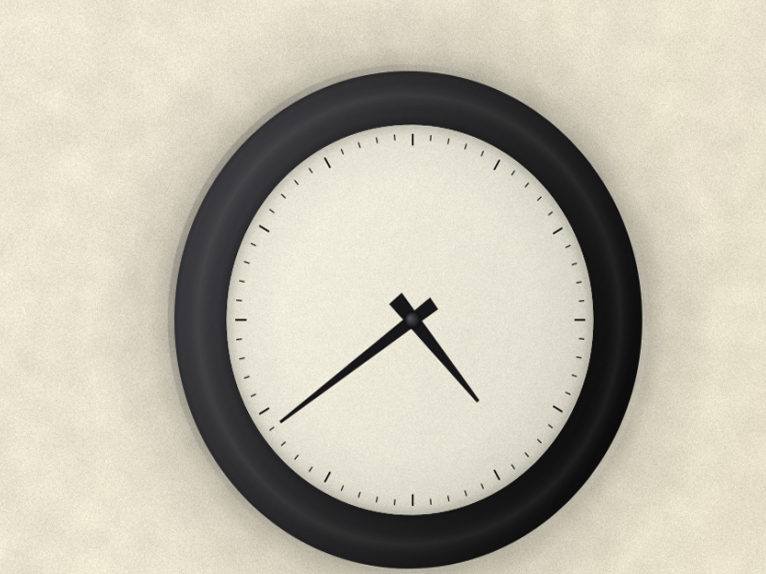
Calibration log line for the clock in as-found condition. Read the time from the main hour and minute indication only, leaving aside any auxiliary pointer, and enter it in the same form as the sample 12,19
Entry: 4,39
